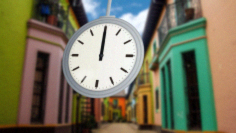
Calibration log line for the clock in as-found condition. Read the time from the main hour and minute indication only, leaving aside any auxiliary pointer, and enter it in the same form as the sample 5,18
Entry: 12,00
